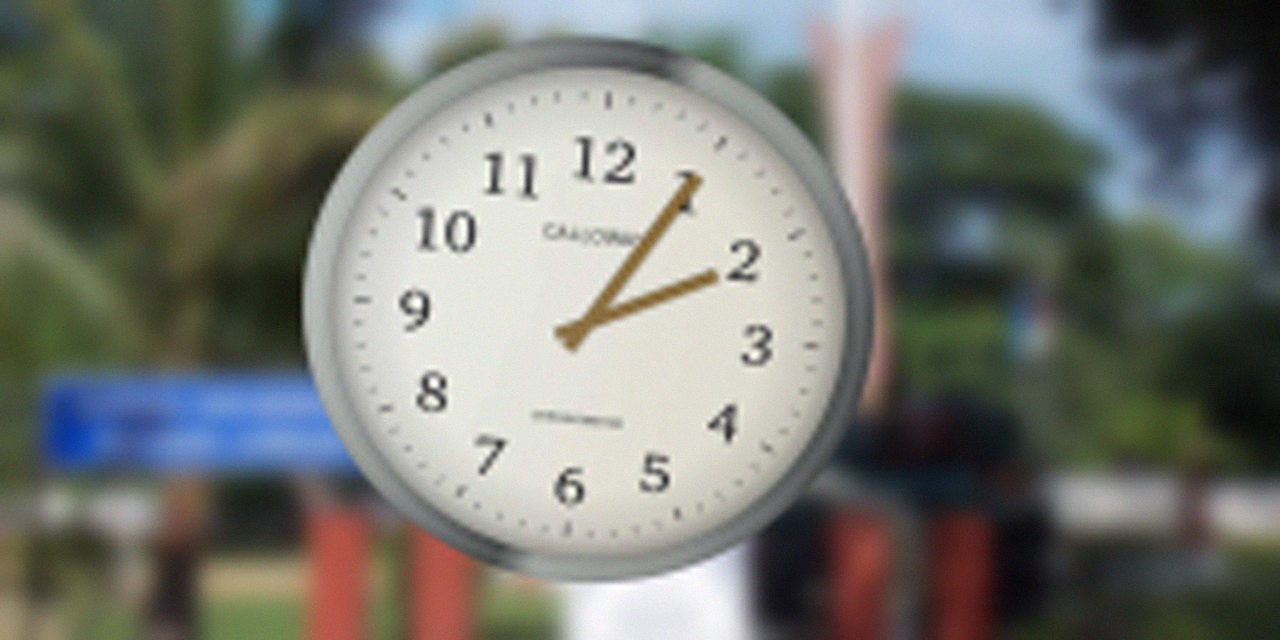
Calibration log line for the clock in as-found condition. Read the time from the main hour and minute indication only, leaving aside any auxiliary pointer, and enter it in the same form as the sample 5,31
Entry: 2,05
